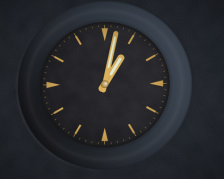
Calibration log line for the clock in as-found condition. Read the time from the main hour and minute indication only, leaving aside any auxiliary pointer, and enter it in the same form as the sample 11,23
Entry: 1,02
